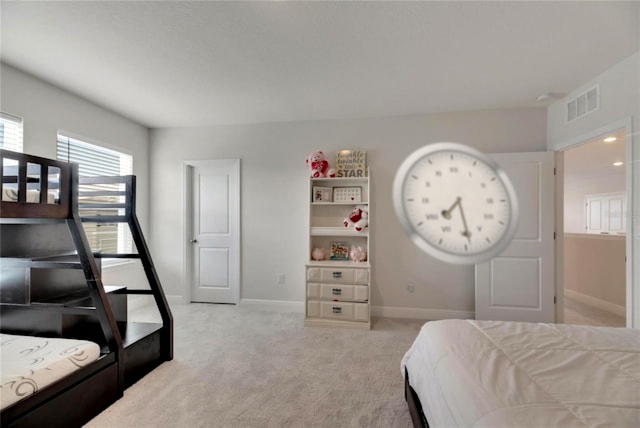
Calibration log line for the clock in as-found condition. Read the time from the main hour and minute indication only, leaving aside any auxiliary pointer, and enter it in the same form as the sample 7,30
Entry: 7,29
